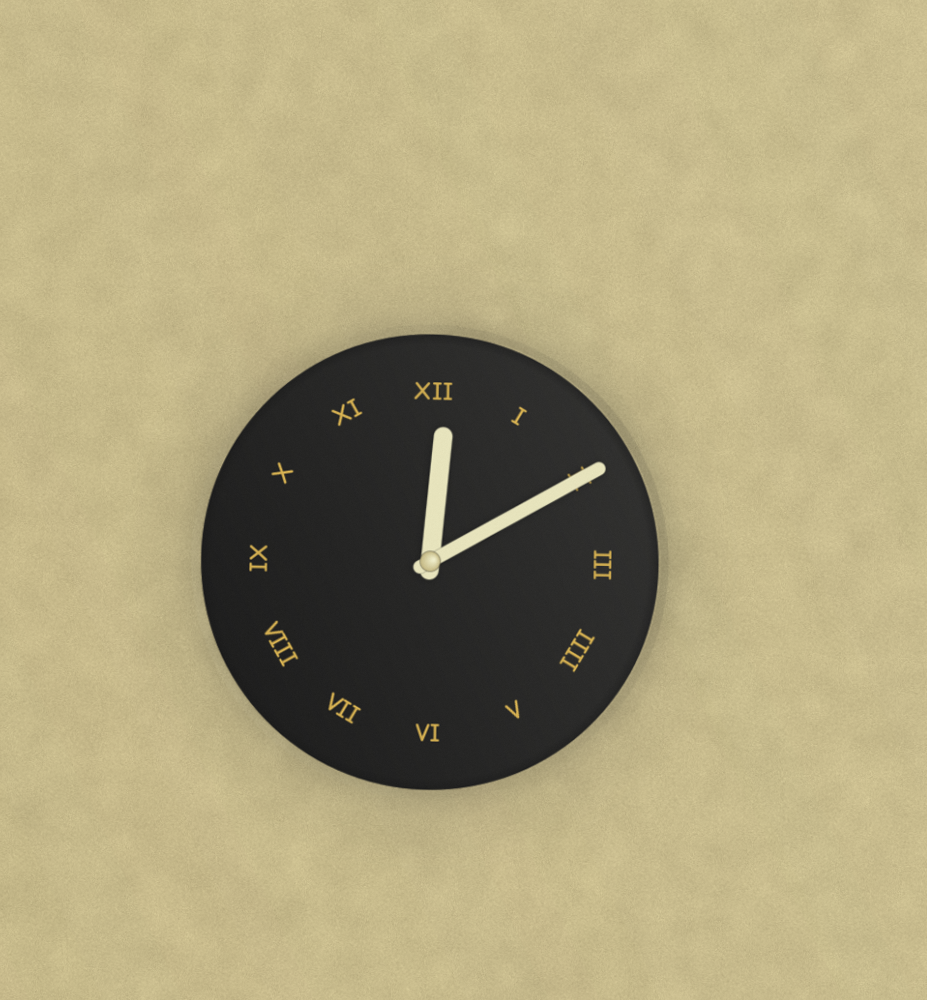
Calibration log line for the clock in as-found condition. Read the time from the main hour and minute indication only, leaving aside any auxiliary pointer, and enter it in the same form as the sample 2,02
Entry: 12,10
